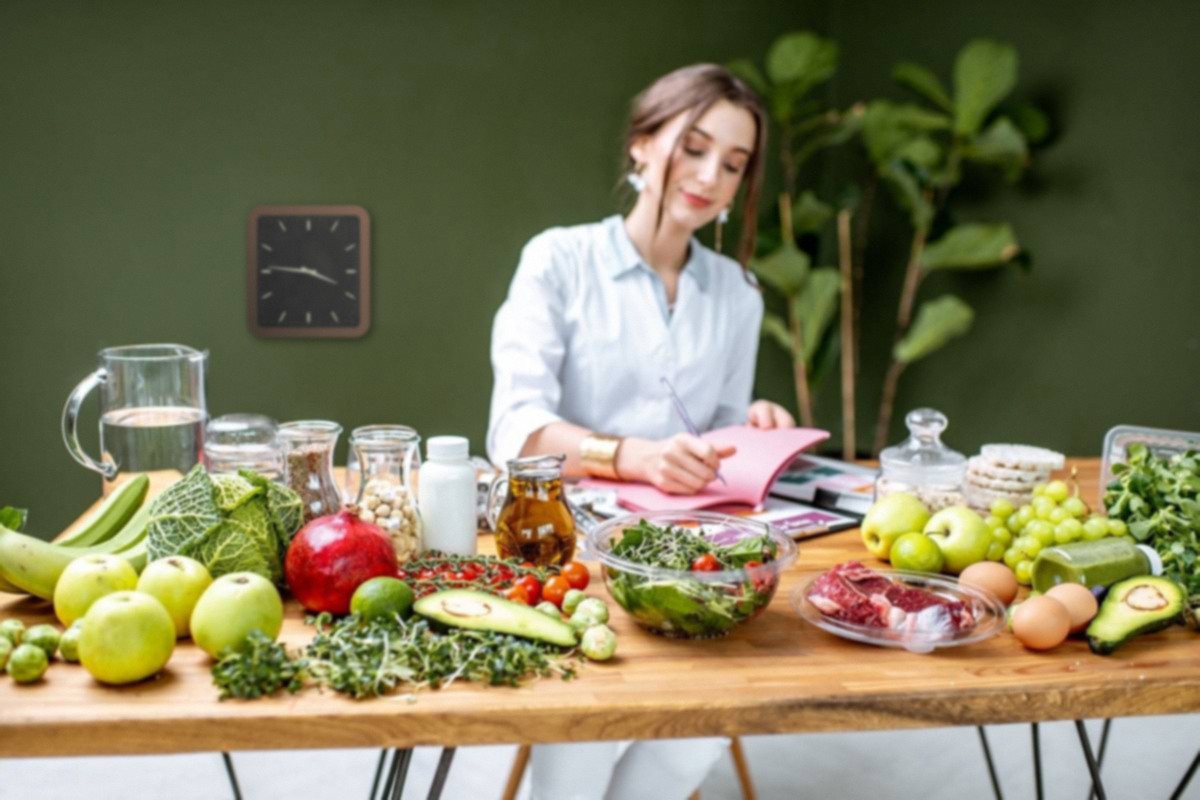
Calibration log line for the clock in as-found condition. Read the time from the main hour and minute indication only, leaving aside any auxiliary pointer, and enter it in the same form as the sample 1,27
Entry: 3,46
